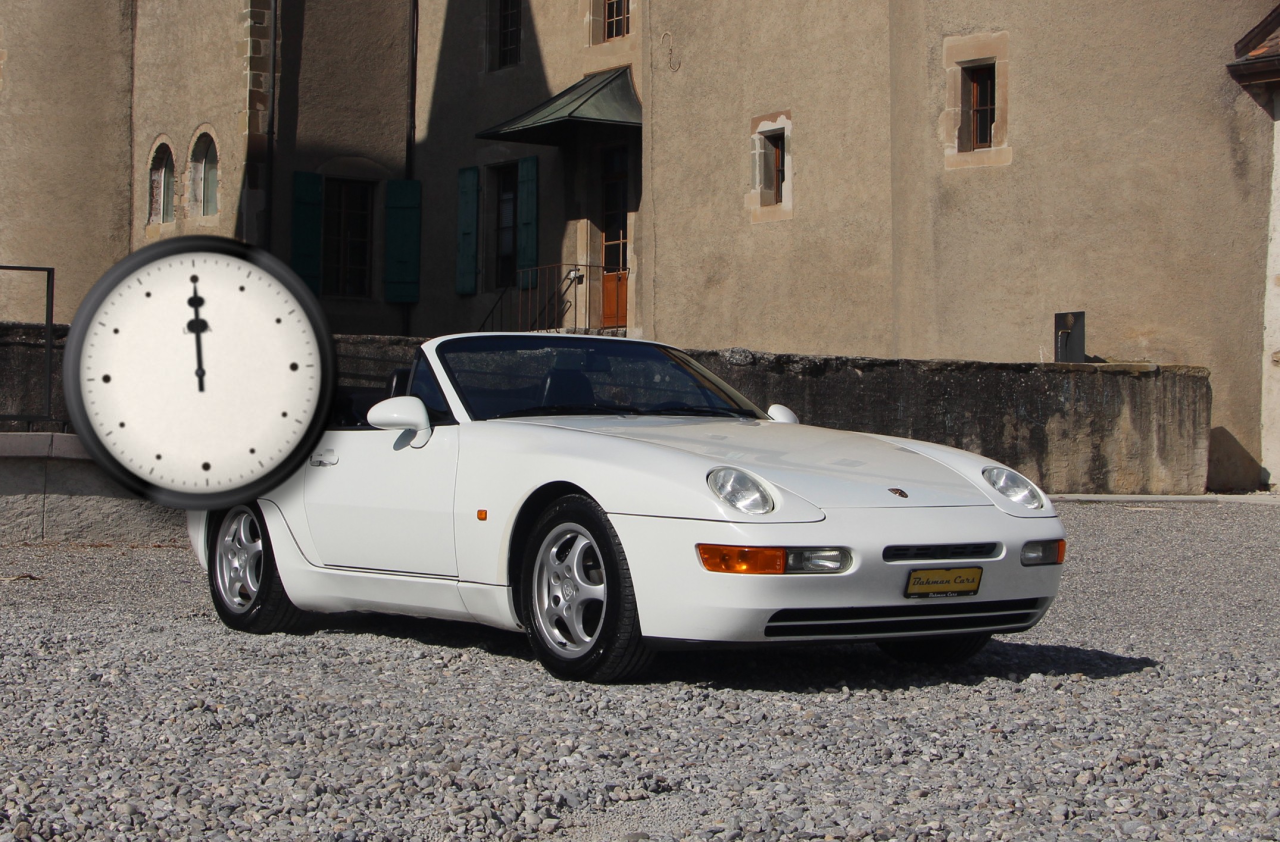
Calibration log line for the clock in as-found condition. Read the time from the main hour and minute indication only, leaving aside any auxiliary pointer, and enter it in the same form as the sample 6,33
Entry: 12,00
